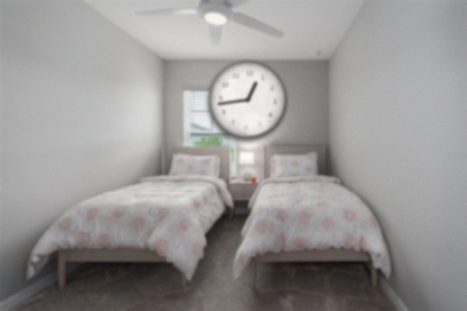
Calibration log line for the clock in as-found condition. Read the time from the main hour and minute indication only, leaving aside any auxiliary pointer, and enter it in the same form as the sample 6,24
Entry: 12,43
